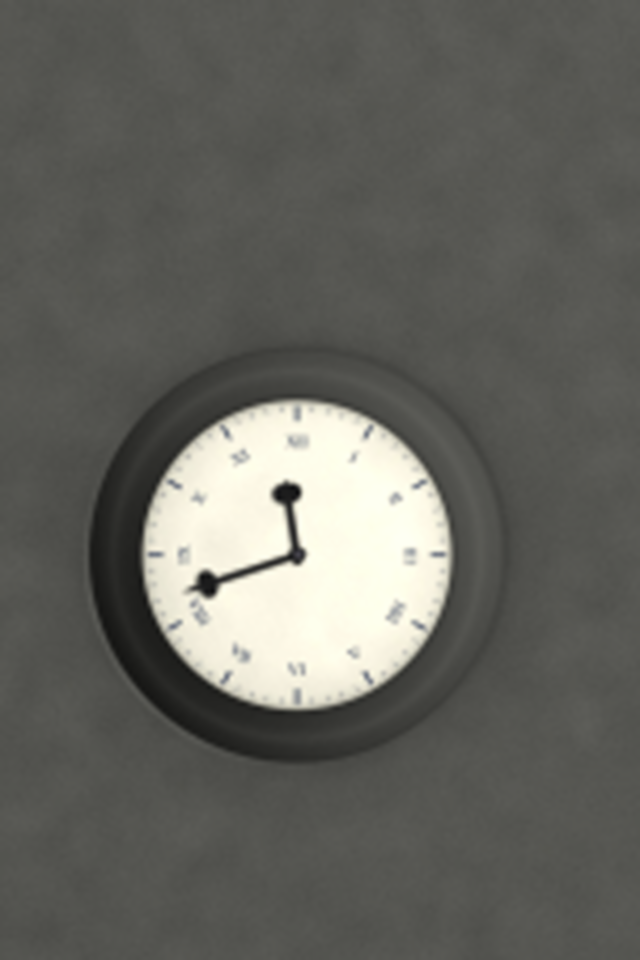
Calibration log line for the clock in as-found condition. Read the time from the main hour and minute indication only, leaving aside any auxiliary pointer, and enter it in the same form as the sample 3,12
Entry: 11,42
